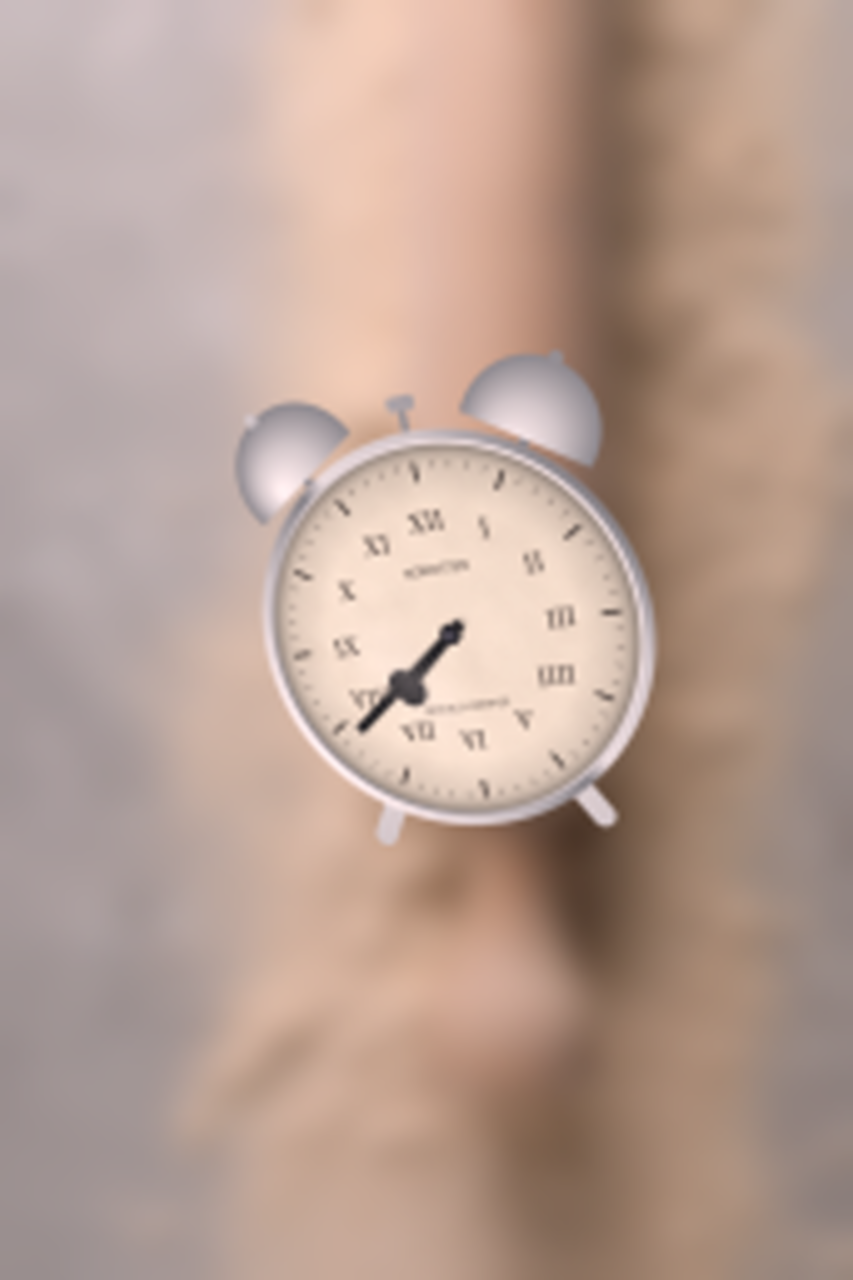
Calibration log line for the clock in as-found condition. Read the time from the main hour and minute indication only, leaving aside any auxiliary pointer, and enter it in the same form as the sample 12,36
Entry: 7,39
